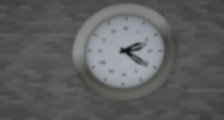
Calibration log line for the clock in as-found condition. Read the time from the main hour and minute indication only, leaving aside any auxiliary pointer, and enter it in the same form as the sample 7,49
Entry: 2,21
